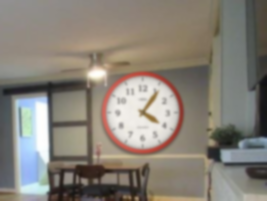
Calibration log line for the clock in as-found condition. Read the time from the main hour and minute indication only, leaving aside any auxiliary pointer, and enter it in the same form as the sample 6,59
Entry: 4,06
